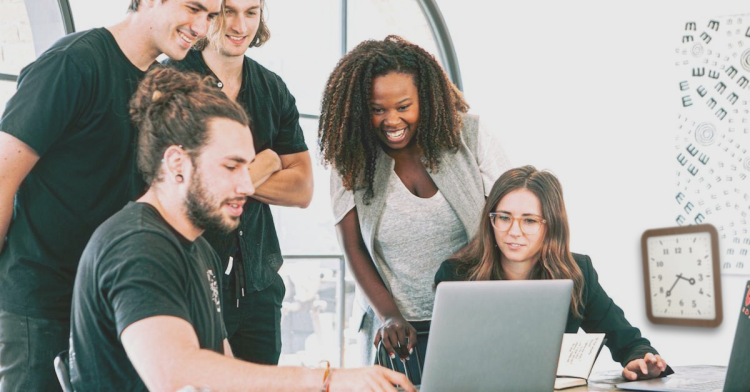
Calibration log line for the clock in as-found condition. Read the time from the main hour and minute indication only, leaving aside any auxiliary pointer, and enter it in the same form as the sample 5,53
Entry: 3,37
